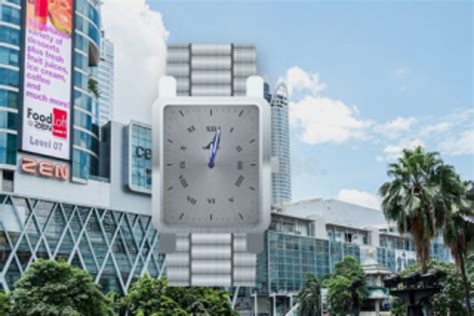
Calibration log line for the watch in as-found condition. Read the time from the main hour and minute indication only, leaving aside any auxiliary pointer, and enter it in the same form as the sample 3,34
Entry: 12,02
